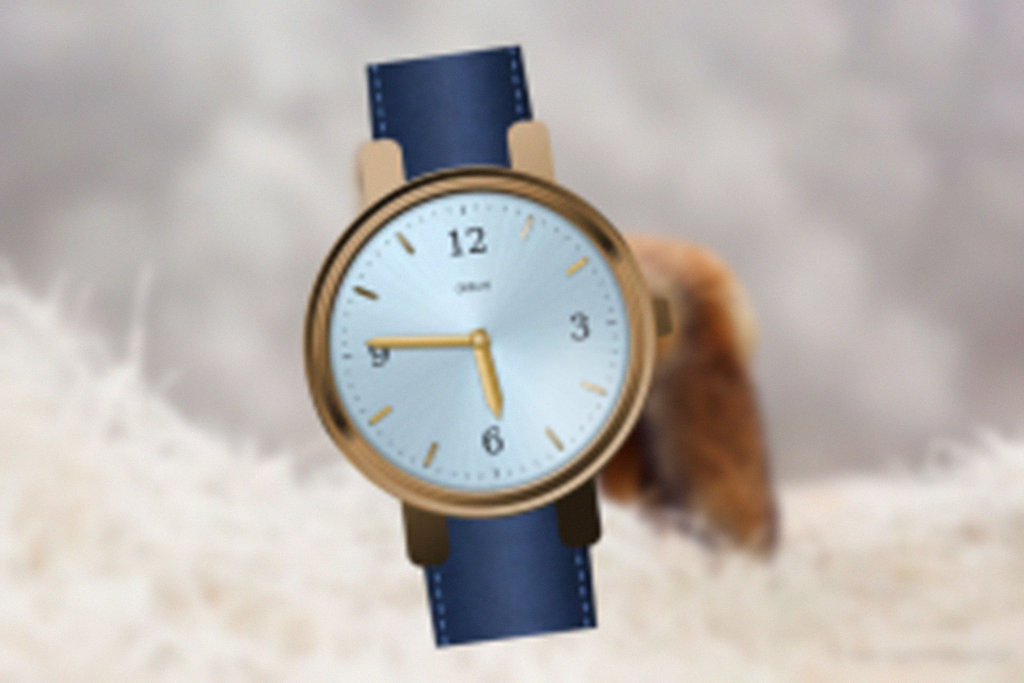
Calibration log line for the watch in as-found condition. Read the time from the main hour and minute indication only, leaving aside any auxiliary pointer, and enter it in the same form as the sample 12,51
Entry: 5,46
